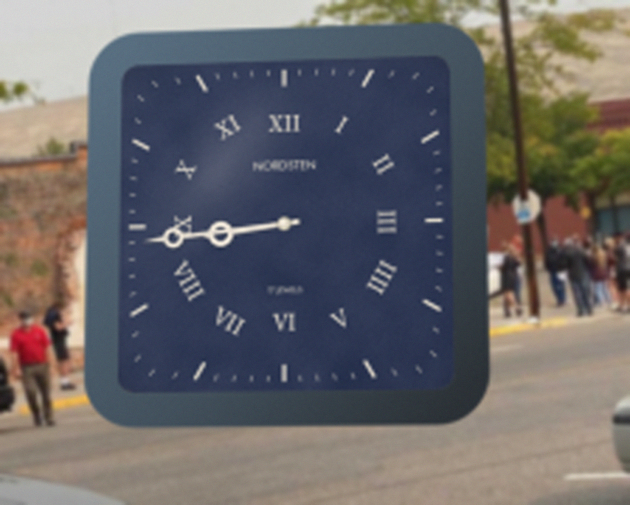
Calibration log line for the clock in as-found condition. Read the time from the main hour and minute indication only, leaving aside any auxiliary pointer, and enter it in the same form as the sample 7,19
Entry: 8,44
